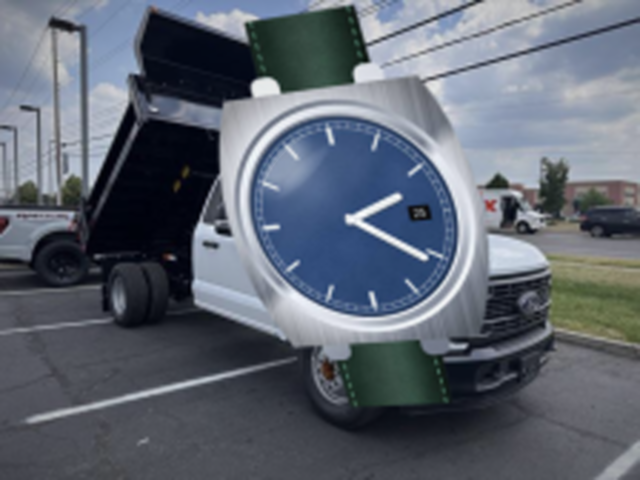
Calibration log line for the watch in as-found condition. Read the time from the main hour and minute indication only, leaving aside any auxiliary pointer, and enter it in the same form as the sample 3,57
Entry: 2,21
